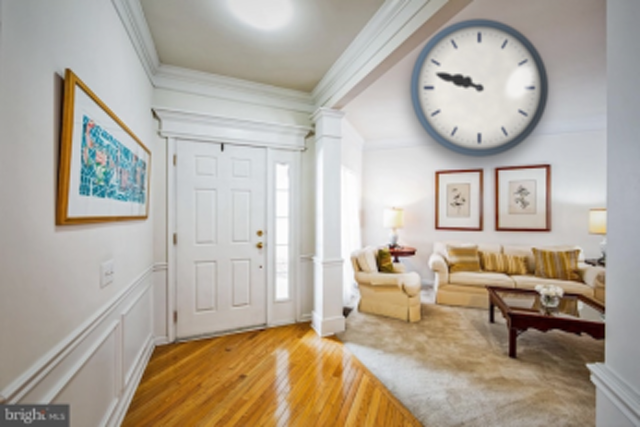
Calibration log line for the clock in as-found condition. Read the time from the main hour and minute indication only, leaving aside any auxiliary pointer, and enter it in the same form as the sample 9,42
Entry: 9,48
